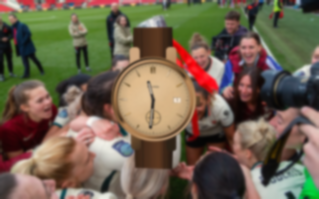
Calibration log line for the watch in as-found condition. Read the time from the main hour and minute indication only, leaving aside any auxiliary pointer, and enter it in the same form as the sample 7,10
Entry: 11,31
